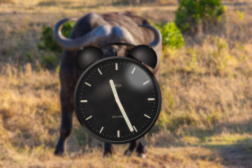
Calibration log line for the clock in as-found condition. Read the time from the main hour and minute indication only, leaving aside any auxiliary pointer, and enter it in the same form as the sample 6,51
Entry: 11,26
